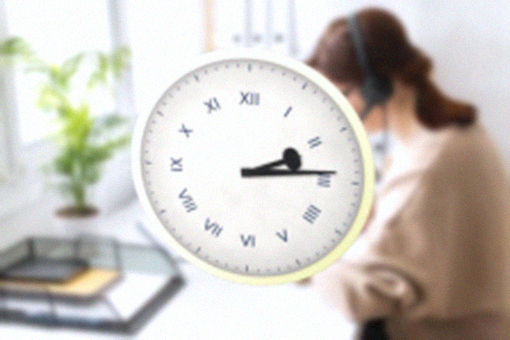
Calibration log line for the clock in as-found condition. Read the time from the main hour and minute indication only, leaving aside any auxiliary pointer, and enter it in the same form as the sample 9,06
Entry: 2,14
